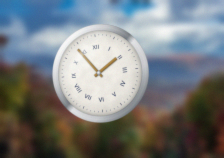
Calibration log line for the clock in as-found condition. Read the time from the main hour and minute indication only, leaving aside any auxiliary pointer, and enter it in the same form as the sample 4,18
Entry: 1,54
